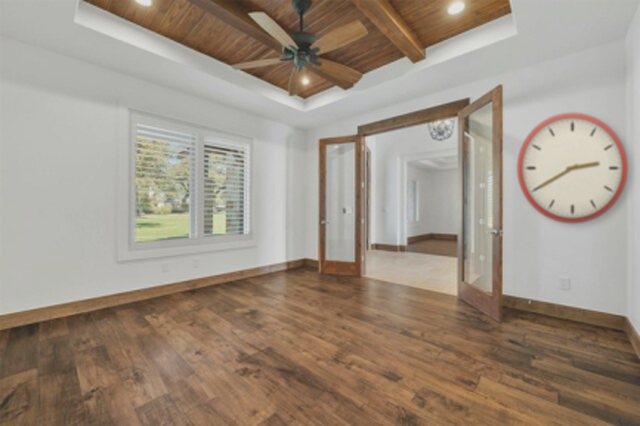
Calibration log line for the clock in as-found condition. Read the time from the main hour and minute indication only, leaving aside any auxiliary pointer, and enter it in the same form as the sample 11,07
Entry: 2,40
